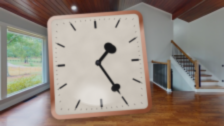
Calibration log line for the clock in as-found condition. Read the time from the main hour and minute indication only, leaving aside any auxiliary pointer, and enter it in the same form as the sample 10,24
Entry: 1,25
